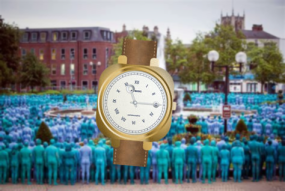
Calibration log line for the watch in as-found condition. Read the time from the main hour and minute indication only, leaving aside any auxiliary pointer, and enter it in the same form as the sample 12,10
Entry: 11,15
